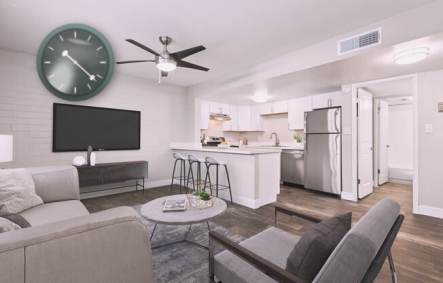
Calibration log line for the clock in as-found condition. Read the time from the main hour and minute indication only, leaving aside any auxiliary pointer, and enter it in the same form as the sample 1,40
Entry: 10,22
